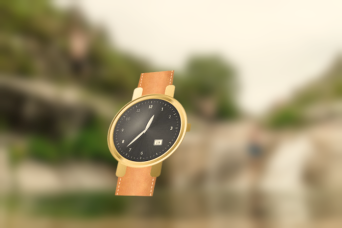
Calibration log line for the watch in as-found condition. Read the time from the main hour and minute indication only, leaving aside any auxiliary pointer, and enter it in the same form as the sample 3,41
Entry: 12,37
